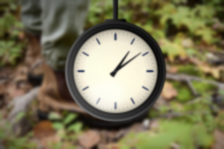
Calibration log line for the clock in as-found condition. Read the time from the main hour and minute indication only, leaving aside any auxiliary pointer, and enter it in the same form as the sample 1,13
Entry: 1,09
